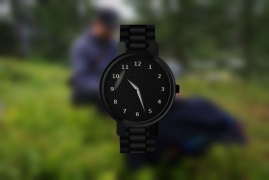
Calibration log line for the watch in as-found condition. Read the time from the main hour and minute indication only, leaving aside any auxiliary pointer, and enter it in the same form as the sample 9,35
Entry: 10,27
